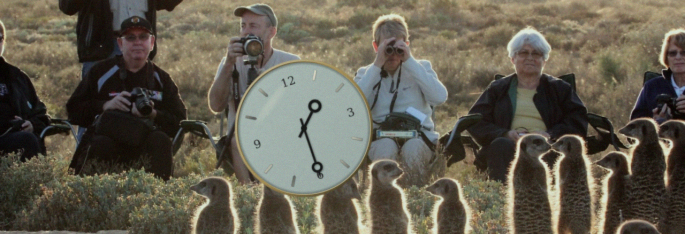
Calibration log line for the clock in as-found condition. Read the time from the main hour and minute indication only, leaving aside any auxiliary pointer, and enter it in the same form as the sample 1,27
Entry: 1,30
